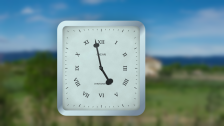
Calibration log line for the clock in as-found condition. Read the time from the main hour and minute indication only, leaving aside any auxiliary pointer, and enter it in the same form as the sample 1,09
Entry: 4,58
